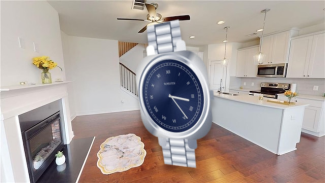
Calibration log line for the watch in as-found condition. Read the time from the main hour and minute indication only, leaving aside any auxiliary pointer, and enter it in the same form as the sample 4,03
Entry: 3,24
